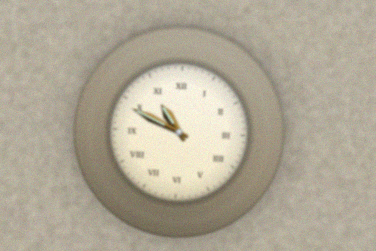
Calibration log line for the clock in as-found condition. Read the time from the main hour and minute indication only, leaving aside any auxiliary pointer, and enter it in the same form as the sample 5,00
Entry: 10,49
